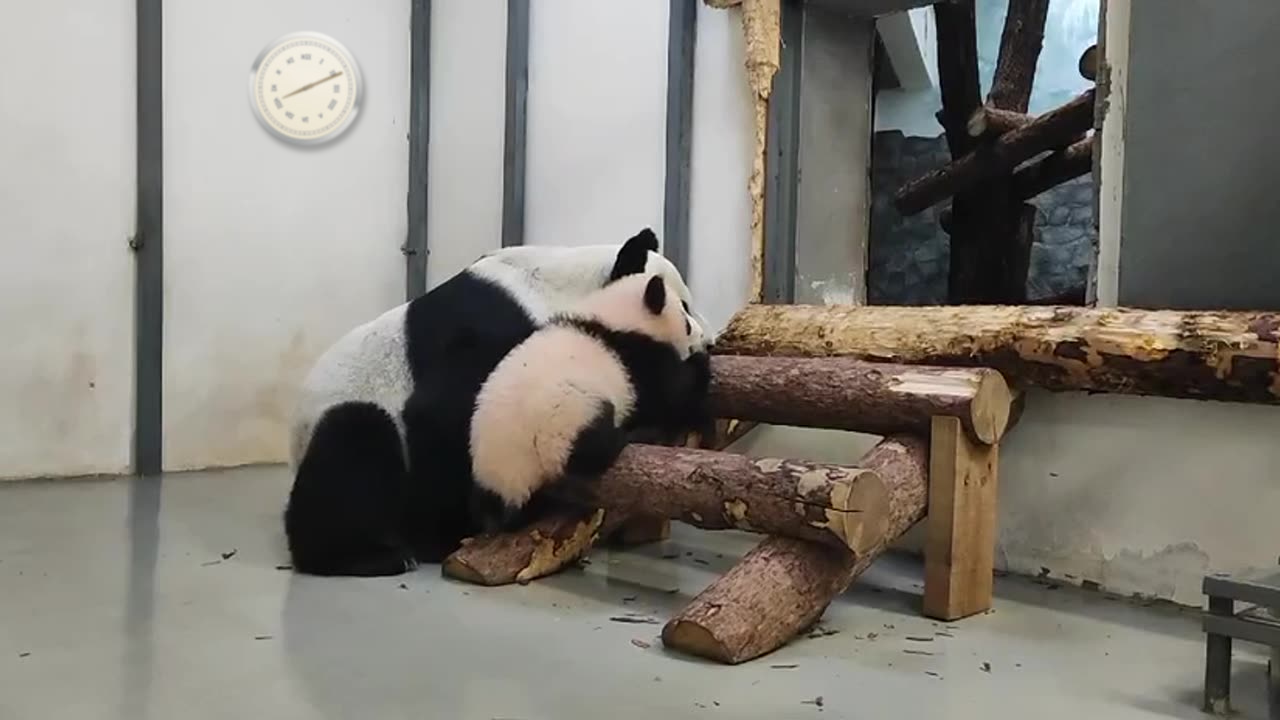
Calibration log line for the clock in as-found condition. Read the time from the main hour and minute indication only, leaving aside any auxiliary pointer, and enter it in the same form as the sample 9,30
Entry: 8,11
